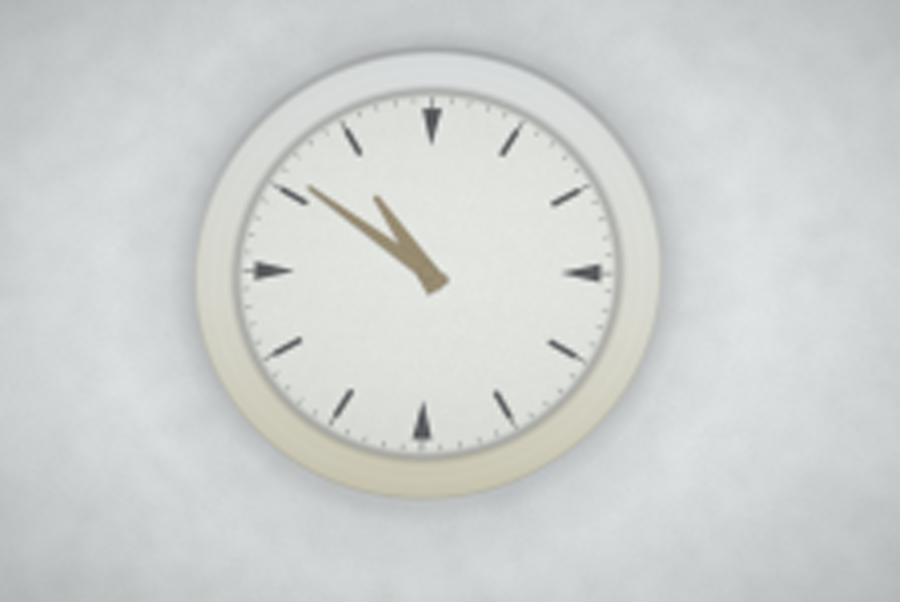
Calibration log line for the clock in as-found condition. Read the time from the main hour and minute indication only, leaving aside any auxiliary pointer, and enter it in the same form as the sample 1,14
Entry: 10,51
